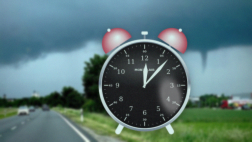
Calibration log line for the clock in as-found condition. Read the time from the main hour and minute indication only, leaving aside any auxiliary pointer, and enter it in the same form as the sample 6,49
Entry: 12,07
